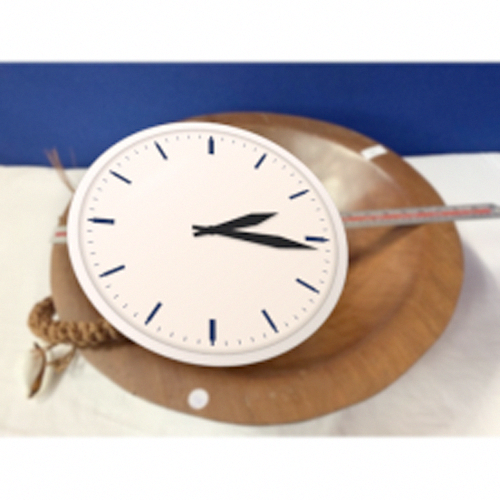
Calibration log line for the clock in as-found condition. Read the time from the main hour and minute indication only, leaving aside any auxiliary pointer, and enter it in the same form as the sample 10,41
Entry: 2,16
